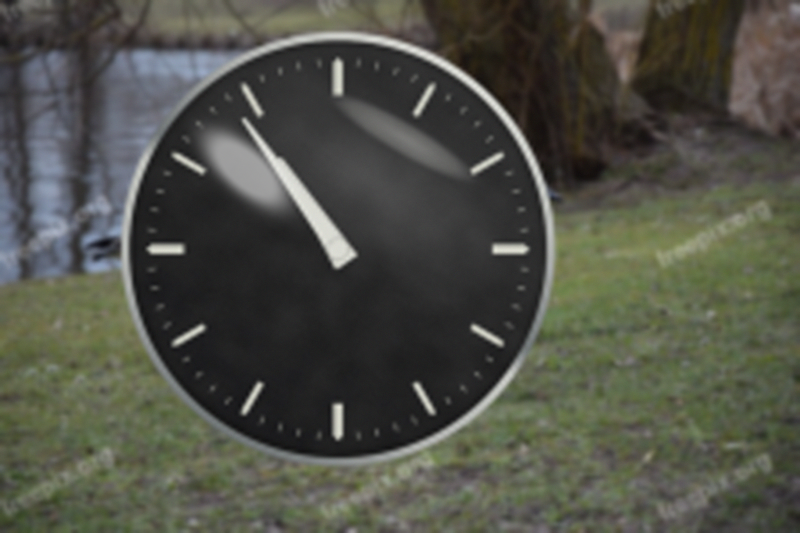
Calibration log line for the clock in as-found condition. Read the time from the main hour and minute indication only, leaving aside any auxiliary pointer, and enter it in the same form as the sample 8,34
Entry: 10,54
